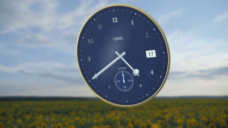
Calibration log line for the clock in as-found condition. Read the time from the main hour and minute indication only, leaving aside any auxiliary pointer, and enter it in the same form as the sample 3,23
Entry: 4,40
